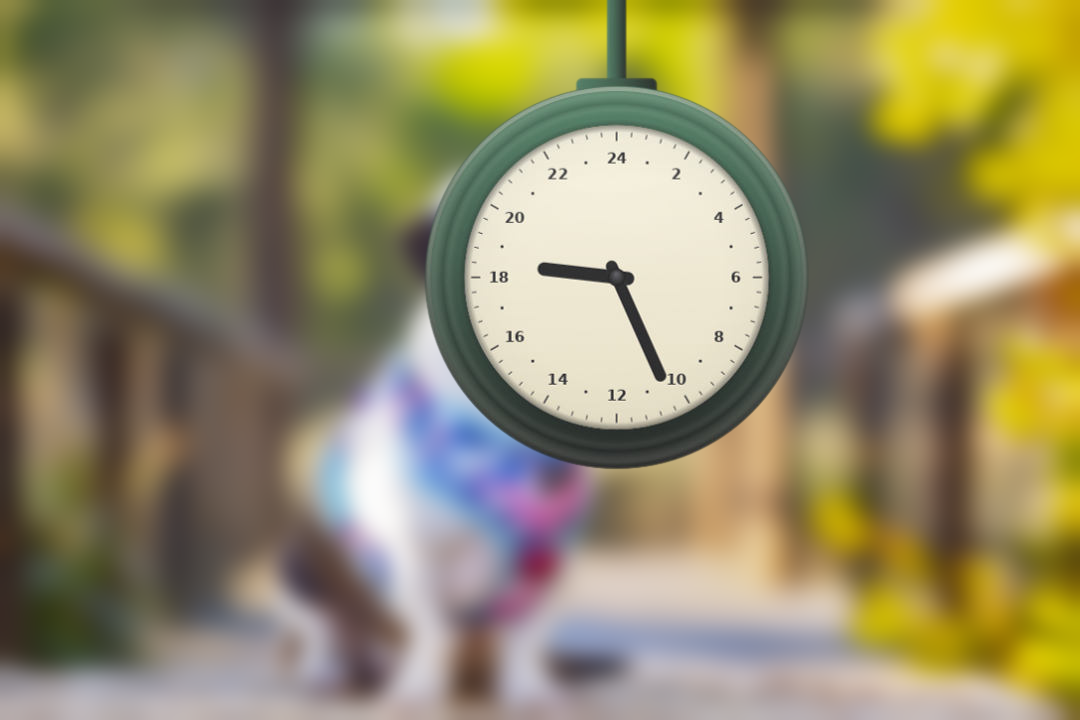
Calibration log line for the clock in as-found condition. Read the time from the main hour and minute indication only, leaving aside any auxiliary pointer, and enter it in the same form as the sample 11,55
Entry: 18,26
